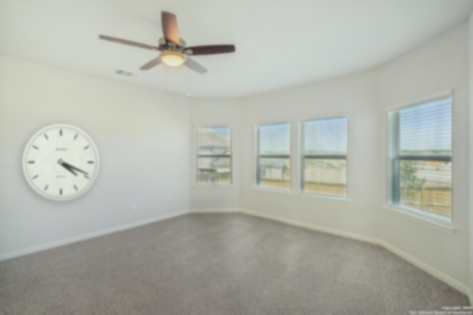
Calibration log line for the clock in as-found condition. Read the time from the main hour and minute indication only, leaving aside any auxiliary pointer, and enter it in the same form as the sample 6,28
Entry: 4,19
